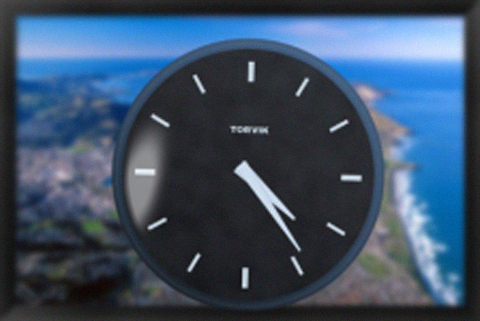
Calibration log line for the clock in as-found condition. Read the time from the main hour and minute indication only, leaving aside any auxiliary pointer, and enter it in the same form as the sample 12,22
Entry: 4,24
